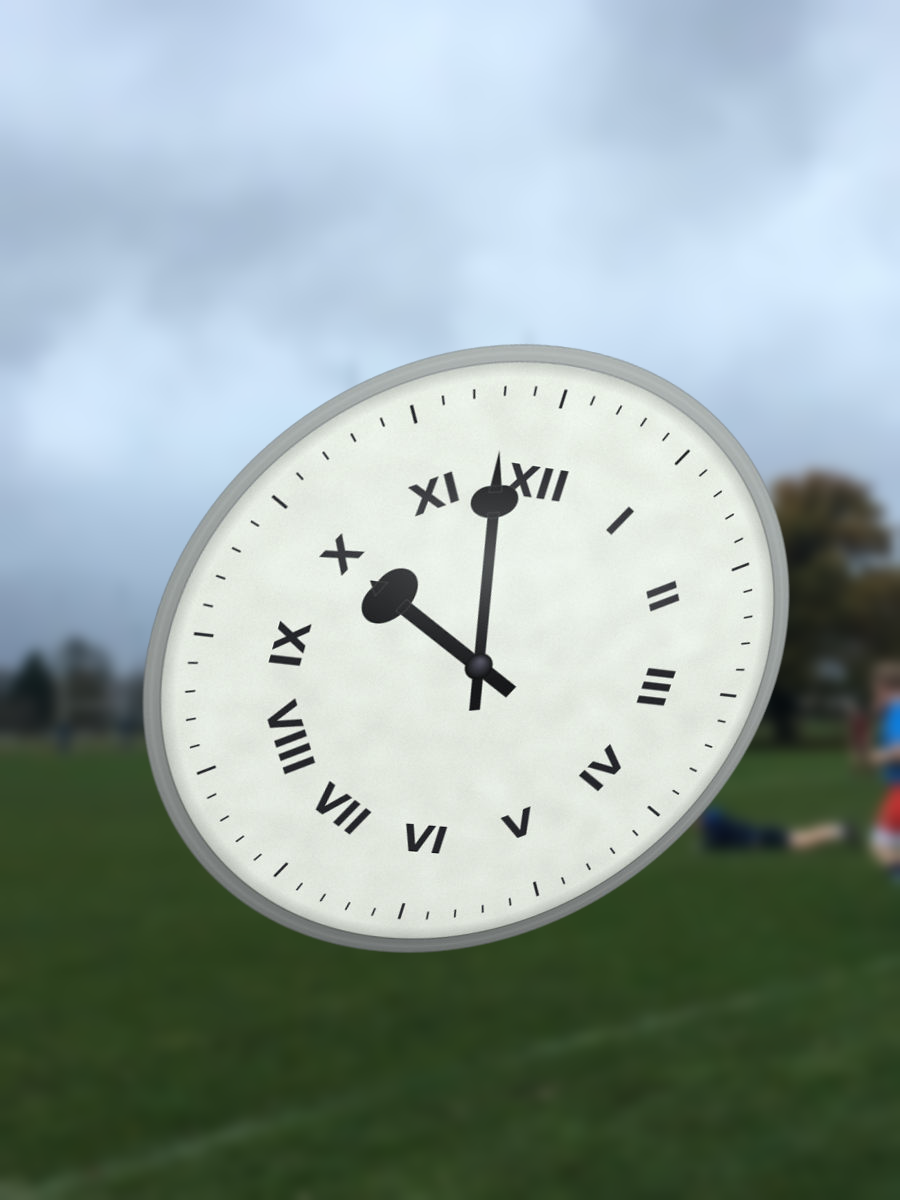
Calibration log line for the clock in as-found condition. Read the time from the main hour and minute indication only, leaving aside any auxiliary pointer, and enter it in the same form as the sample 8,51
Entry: 9,58
